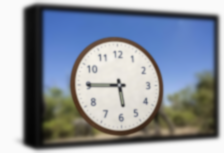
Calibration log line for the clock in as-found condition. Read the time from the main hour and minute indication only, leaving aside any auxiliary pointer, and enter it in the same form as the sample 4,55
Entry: 5,45
